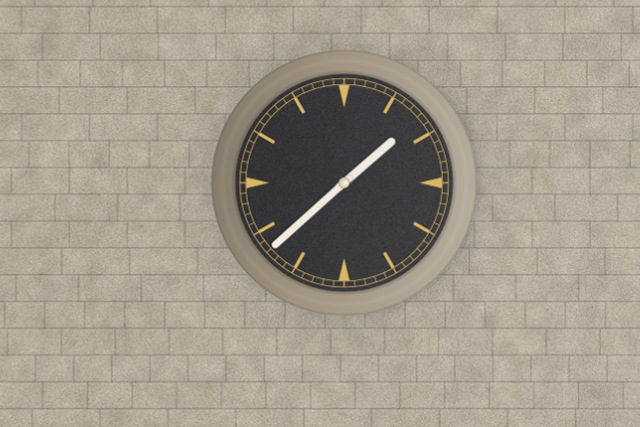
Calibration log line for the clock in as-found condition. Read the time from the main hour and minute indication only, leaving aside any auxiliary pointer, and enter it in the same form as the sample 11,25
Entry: 1,38
